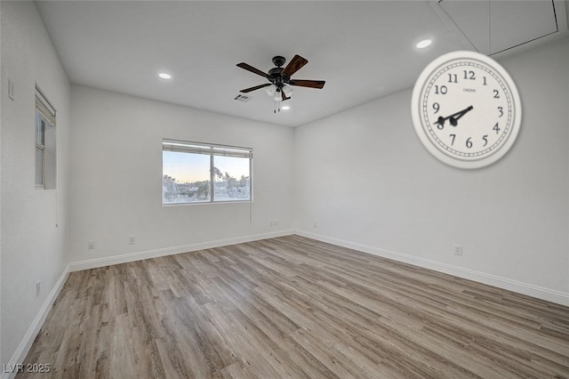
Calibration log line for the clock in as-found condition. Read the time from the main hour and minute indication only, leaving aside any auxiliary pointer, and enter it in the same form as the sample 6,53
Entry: 7,41
